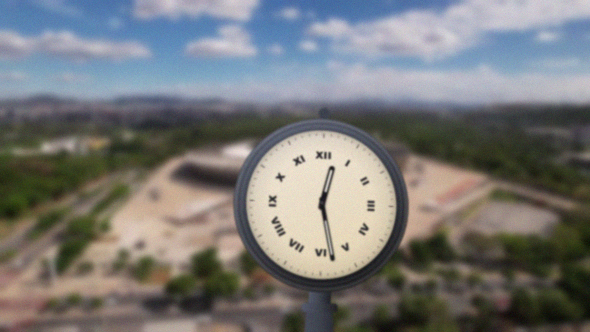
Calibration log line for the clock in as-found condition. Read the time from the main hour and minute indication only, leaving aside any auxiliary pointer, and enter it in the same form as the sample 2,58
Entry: 12,28
